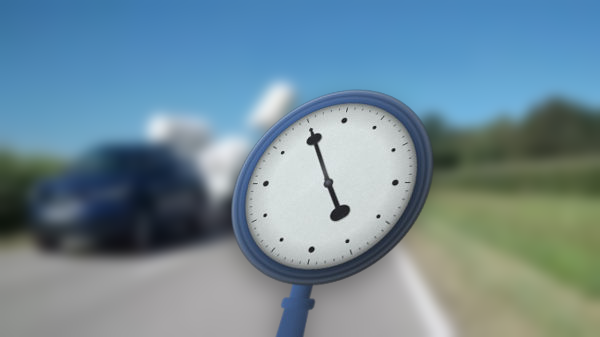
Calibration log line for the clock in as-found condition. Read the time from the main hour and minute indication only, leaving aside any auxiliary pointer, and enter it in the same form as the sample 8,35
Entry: 4,55
